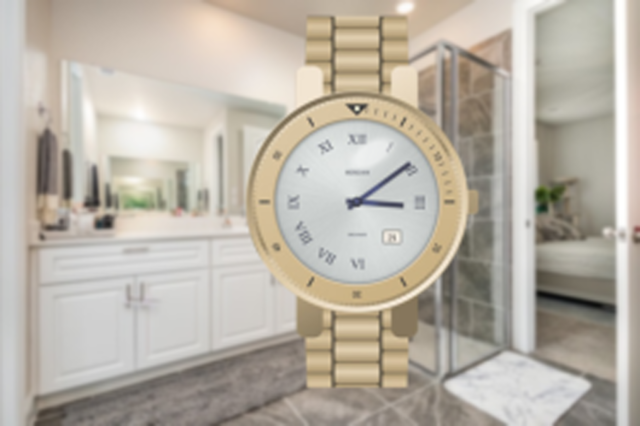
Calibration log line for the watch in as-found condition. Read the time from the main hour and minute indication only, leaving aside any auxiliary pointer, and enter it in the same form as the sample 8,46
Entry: 3,09
